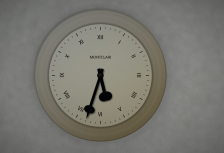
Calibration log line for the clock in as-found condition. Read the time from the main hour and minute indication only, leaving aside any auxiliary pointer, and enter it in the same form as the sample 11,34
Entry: 5,33
